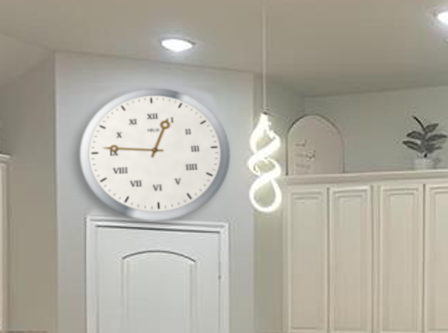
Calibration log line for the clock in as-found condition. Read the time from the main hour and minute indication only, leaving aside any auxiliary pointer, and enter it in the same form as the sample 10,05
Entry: 12,46
